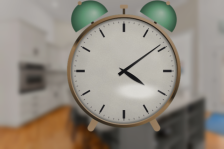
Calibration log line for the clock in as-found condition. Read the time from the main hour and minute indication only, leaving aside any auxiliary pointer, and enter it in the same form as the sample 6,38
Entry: 4,09
